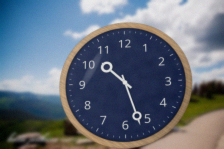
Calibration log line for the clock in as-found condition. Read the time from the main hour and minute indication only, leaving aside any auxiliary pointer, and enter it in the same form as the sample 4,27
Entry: 10,27
